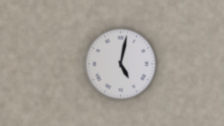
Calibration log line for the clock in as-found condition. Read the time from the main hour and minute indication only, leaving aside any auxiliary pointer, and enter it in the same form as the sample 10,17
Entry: 5,02
